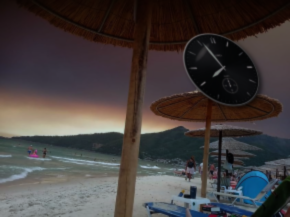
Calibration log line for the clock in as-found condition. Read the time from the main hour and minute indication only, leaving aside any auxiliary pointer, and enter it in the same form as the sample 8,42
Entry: 7,56
